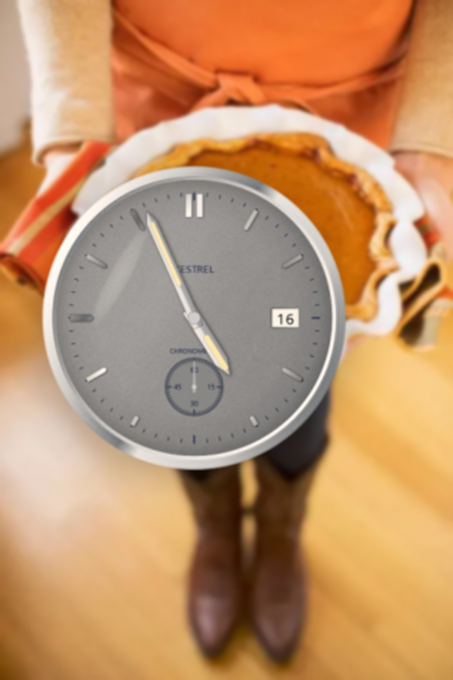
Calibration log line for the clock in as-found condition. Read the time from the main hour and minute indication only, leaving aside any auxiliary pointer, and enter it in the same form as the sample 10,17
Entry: 4,56
